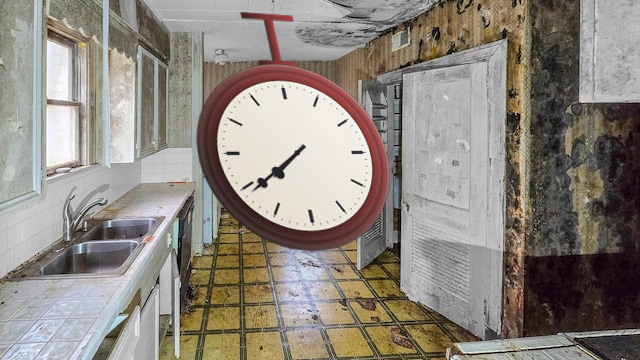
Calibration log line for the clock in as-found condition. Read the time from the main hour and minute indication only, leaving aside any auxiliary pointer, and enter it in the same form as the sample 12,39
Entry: 7,39
